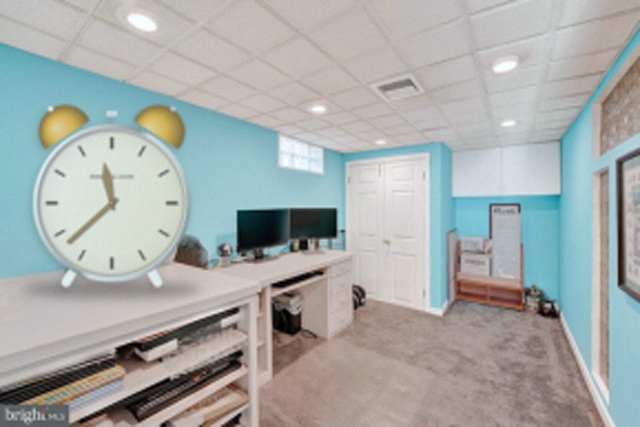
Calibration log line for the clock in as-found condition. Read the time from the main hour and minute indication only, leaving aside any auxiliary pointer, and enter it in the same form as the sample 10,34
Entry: 11,38
